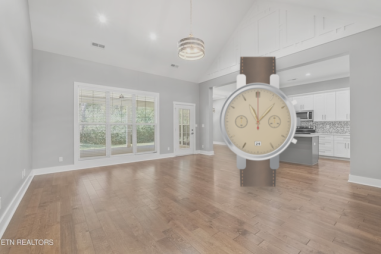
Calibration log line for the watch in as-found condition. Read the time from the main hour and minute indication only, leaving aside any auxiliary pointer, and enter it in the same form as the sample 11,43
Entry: 11,07
